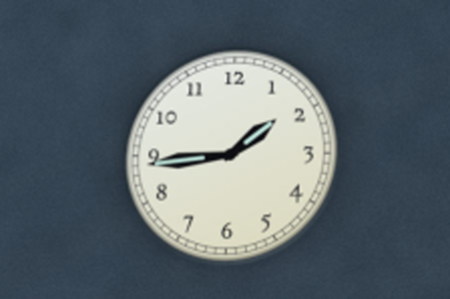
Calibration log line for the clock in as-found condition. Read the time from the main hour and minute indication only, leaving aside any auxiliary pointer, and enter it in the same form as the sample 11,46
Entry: 1,44
